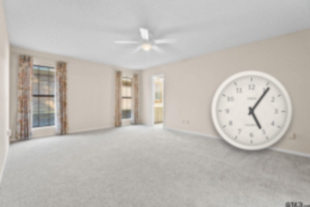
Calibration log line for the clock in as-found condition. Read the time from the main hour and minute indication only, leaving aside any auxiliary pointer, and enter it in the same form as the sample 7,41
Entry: 5,06
